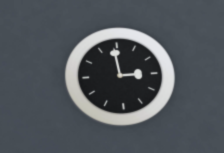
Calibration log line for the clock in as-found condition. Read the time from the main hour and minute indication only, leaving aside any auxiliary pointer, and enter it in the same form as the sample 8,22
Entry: 2,59
